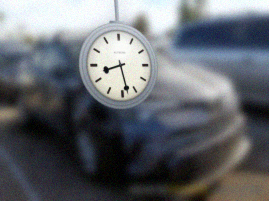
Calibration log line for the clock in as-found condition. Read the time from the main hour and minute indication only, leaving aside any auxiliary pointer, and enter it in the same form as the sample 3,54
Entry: 8,28
